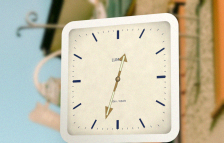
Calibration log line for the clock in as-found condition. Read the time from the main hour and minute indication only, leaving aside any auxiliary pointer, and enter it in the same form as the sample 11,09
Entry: 12,33
